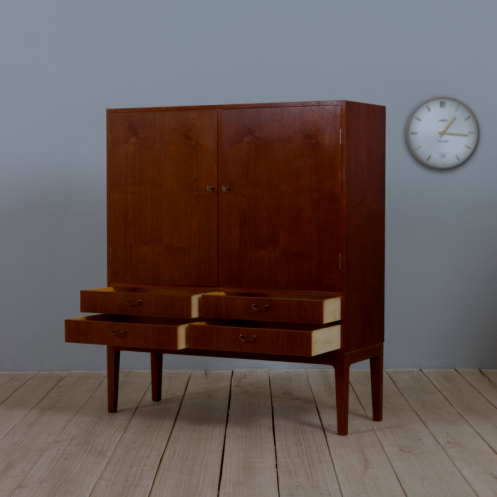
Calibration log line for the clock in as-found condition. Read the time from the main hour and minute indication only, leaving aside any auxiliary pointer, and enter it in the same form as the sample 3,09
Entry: 1,16
